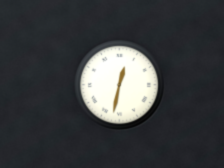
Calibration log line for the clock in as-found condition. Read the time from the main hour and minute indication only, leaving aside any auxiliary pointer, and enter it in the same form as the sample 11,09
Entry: 12,32
